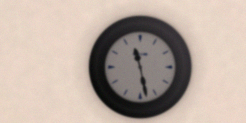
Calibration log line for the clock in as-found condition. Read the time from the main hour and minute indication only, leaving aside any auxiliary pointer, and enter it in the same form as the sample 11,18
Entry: 11,28
